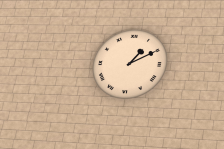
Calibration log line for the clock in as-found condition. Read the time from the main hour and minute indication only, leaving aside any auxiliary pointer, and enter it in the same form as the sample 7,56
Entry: 1,10
